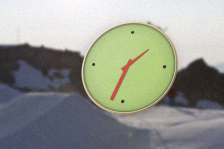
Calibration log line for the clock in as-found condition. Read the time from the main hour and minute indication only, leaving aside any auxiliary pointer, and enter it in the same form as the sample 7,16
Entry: 1,33
